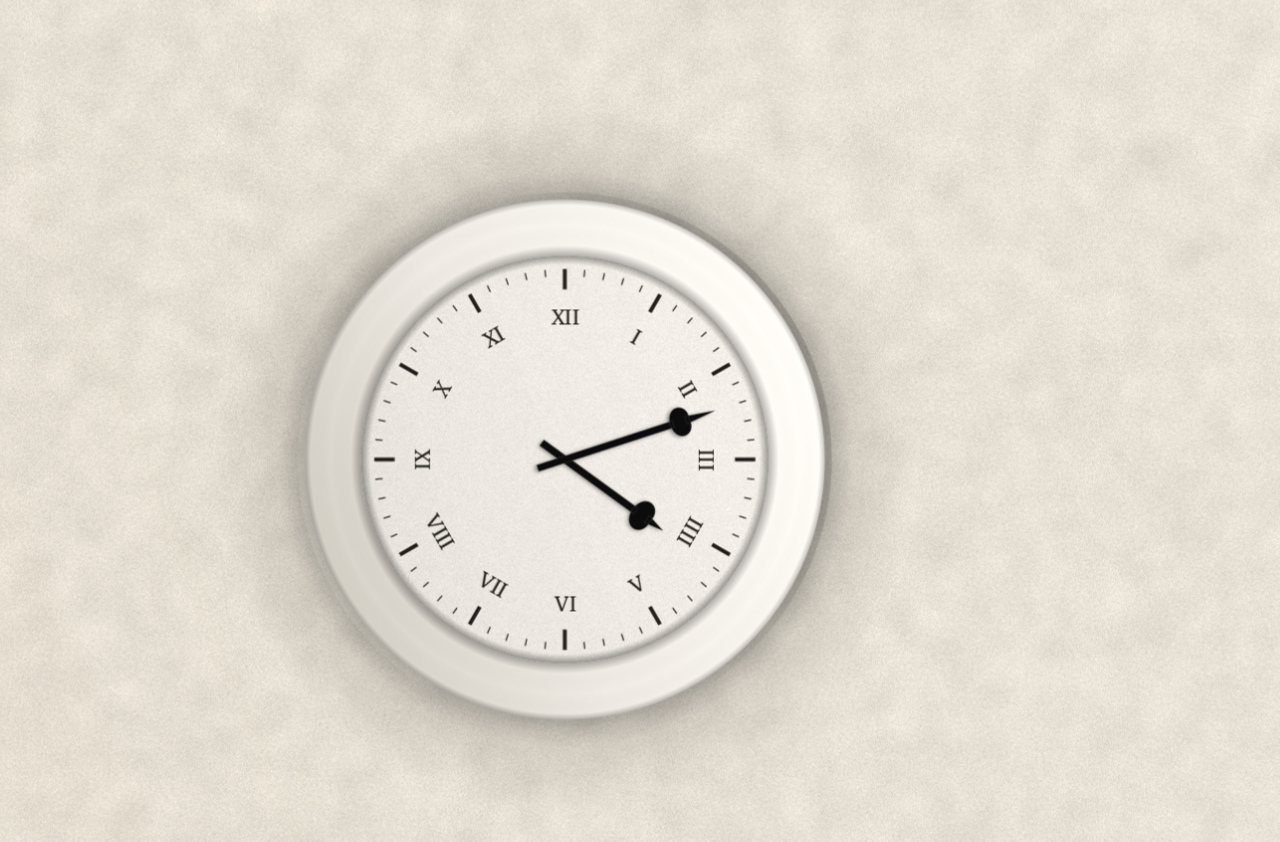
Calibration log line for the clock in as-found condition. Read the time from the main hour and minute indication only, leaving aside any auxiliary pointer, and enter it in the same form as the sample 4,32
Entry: 4,12
